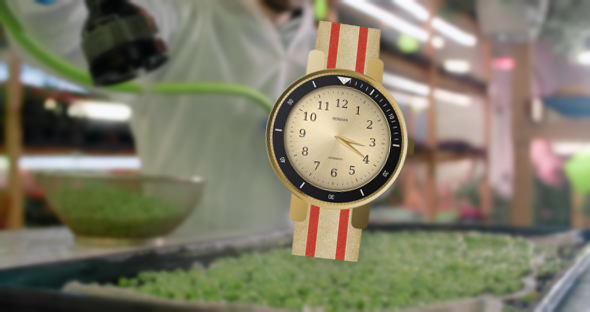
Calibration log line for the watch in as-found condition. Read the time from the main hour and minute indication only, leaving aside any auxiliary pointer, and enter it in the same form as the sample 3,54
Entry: 3,20
